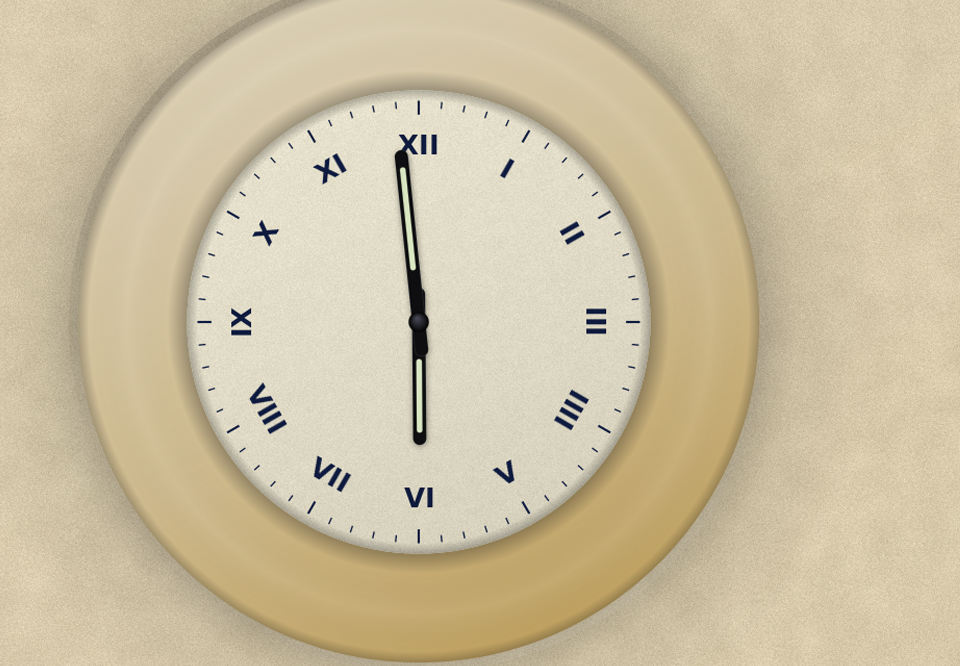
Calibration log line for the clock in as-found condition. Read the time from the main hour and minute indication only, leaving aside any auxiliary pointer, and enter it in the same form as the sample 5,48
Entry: 5,59
